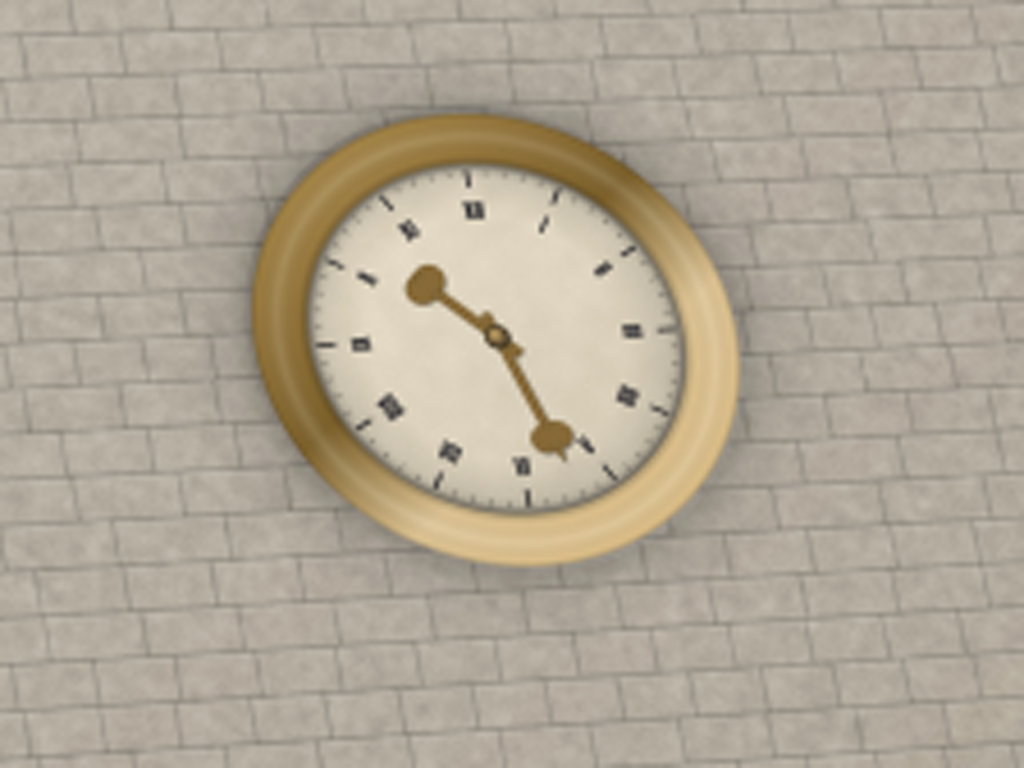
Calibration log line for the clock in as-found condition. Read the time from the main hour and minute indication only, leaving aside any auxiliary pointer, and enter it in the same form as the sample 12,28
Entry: 10,27
